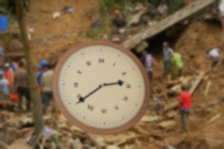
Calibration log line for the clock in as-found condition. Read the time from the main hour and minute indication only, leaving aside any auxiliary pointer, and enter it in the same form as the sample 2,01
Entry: 2,39
